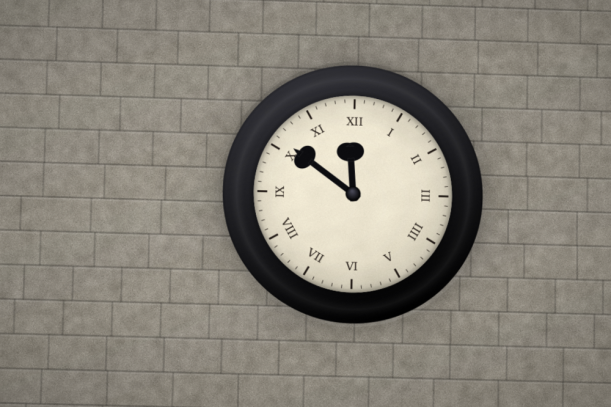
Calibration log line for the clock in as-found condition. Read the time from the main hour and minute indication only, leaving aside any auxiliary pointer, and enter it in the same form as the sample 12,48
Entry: 11,51
